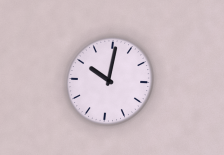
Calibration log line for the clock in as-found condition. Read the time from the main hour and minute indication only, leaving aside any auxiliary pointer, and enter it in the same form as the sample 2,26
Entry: 10,01
